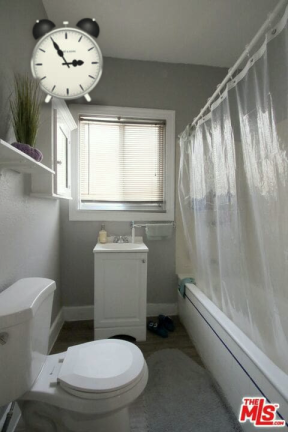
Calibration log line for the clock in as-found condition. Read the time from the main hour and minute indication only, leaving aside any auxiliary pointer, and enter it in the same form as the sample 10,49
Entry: 2,55
